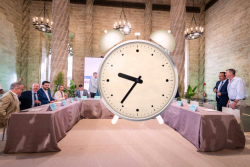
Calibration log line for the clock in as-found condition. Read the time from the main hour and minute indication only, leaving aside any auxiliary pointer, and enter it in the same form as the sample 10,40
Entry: 9,36
